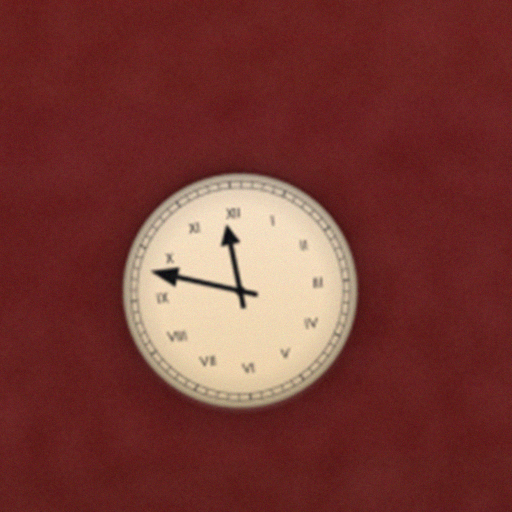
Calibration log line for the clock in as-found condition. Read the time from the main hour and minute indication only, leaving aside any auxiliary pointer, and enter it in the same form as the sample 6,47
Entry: 11,48
